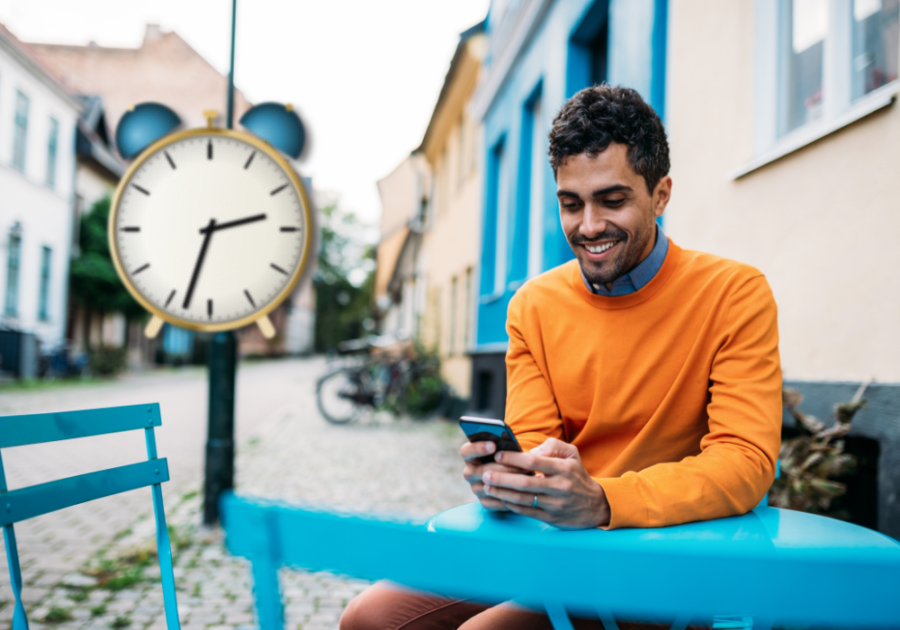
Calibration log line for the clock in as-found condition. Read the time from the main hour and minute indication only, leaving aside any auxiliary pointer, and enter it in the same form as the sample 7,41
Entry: 2,33
